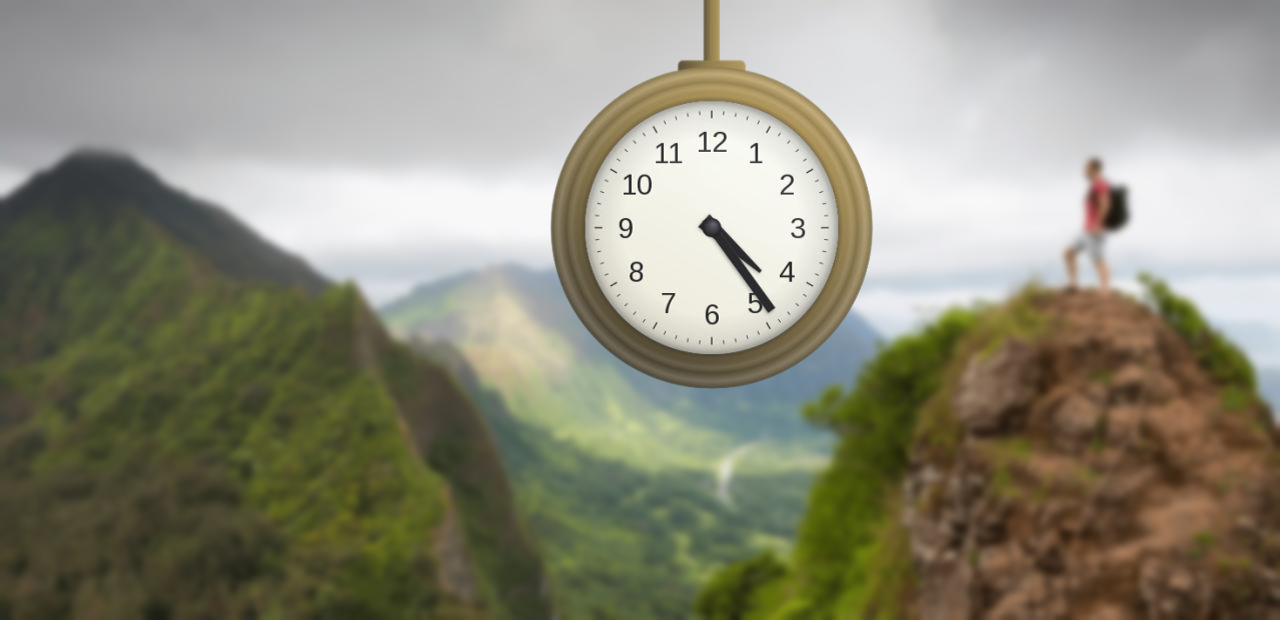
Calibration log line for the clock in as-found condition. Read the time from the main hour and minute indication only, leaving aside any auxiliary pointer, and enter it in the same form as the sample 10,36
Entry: 4,24
